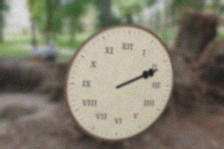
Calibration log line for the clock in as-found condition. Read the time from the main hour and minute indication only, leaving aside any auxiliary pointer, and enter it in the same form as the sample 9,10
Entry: 2,11
